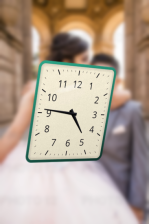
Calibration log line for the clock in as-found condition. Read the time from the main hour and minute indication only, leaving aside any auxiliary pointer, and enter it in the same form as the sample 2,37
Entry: 4,46
